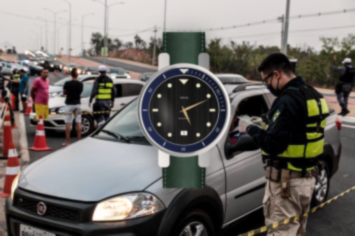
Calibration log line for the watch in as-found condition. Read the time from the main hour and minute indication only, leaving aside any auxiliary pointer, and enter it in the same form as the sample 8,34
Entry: 5,11
